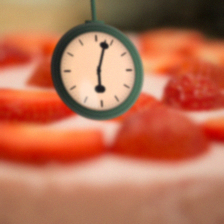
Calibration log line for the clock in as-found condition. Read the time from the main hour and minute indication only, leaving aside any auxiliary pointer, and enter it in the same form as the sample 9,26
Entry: 6,03
